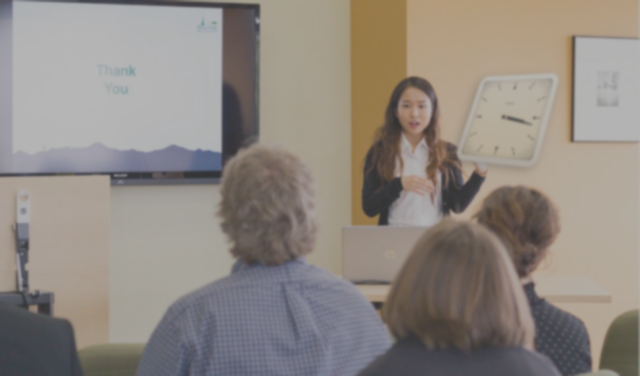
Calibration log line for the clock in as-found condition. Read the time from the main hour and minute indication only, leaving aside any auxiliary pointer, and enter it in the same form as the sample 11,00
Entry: 3,17
